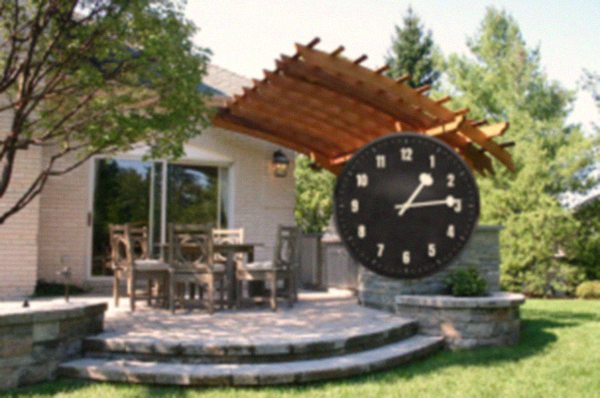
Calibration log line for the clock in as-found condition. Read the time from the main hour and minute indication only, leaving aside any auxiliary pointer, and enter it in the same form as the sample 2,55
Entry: 1,14
